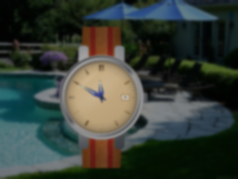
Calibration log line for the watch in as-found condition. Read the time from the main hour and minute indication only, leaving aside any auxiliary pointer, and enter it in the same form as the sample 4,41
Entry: 11,50
